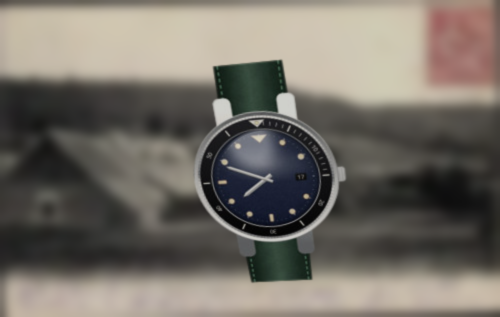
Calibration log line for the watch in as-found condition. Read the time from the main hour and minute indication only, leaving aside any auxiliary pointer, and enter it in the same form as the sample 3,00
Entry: 7,49
